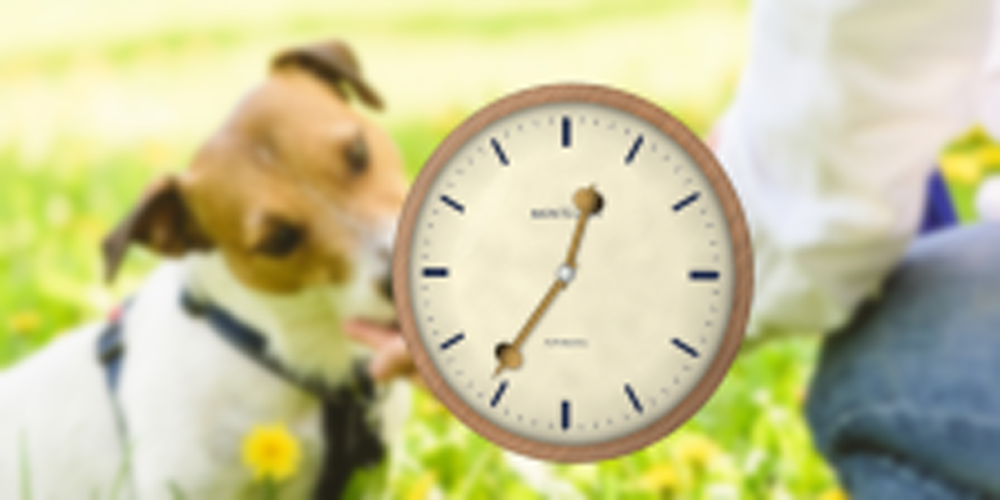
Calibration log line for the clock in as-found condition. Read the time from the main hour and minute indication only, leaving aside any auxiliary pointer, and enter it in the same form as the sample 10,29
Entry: 12,36
